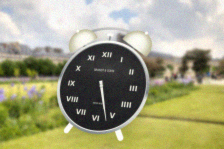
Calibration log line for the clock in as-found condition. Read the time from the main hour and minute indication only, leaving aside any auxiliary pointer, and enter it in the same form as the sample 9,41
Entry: 5,27
